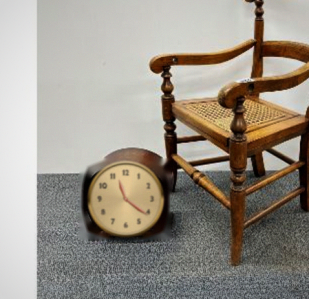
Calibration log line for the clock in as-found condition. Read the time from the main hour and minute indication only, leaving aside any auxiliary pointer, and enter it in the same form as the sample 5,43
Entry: 11,21
